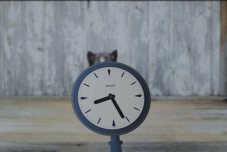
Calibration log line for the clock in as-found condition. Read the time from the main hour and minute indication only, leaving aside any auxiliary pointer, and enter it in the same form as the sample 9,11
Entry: 8,26
